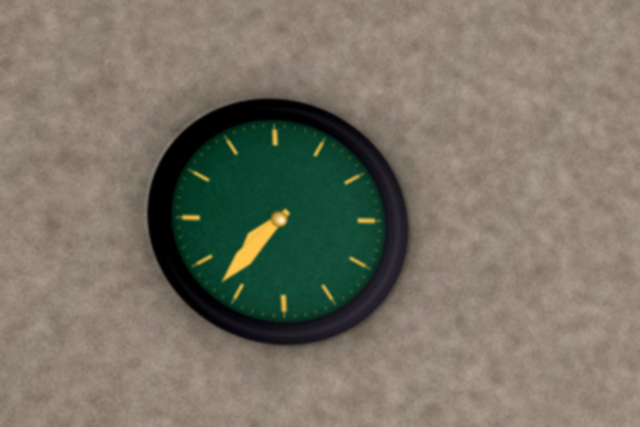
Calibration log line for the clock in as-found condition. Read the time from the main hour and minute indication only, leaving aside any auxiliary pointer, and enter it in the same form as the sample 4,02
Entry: 7,37
